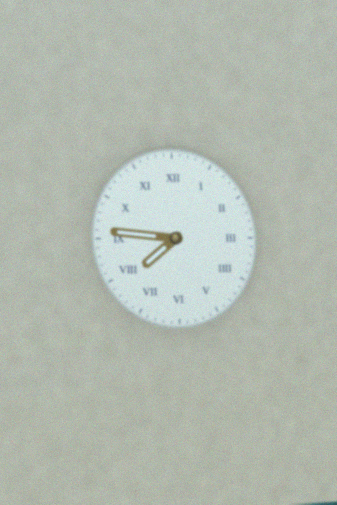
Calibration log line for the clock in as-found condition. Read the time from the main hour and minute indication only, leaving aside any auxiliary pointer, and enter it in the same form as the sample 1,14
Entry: 7,46
